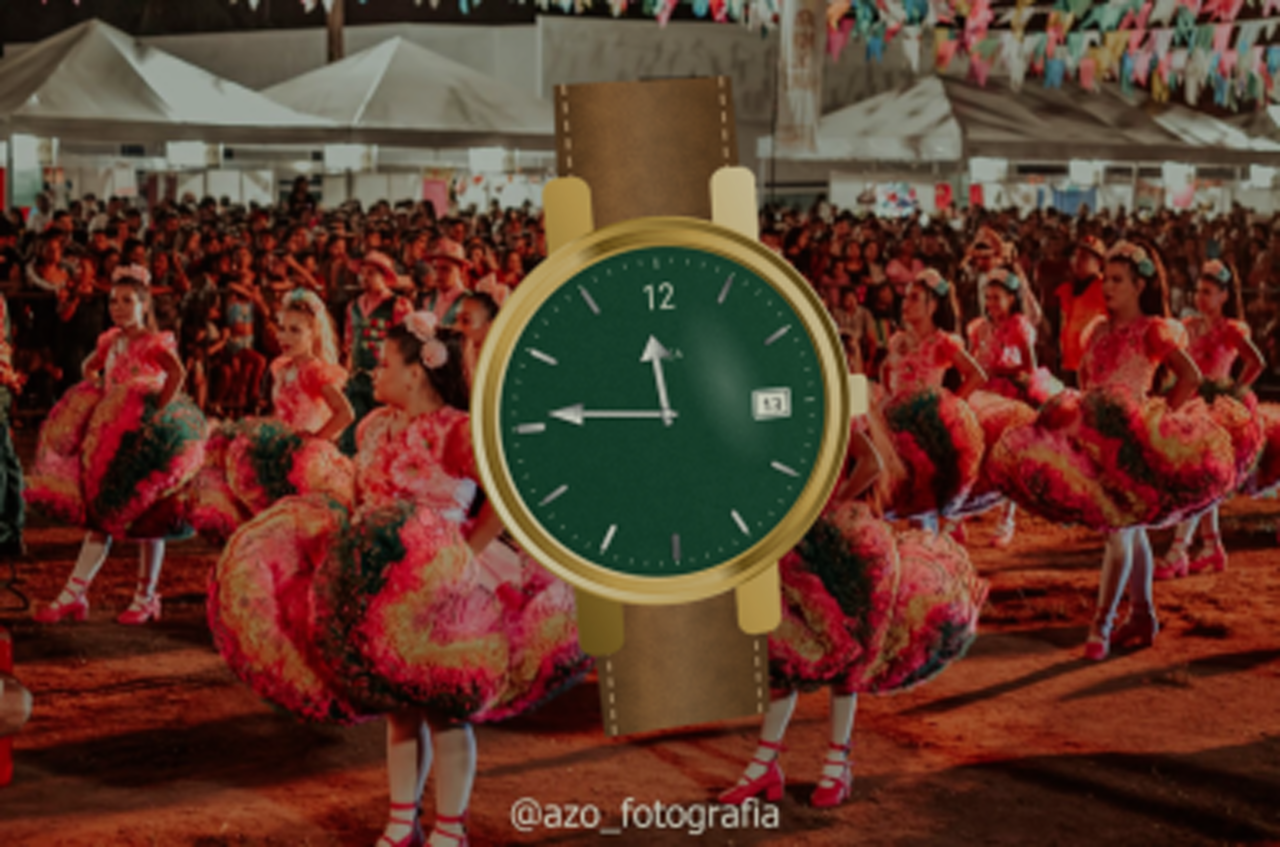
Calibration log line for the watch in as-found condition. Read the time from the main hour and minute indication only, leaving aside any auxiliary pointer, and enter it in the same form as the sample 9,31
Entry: 11,46
